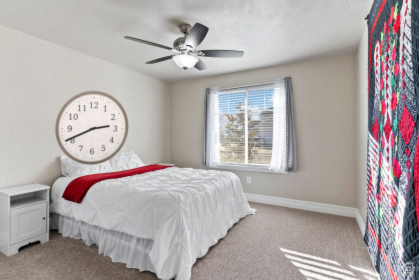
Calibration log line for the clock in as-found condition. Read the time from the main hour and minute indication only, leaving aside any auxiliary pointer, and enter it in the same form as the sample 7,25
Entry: 2,41
